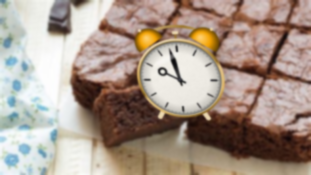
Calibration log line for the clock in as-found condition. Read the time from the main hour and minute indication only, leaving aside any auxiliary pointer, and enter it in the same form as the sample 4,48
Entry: 9,58
